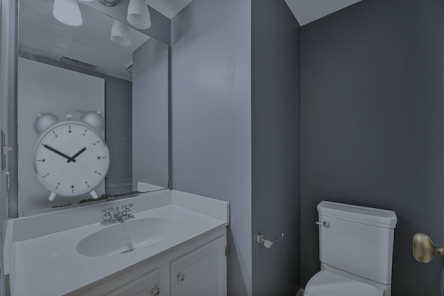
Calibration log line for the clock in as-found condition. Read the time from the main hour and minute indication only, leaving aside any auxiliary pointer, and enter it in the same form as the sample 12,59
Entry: 1,50
